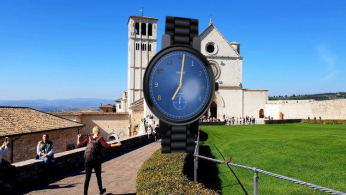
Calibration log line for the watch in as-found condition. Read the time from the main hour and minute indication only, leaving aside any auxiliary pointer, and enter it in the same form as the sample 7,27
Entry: 7,01
